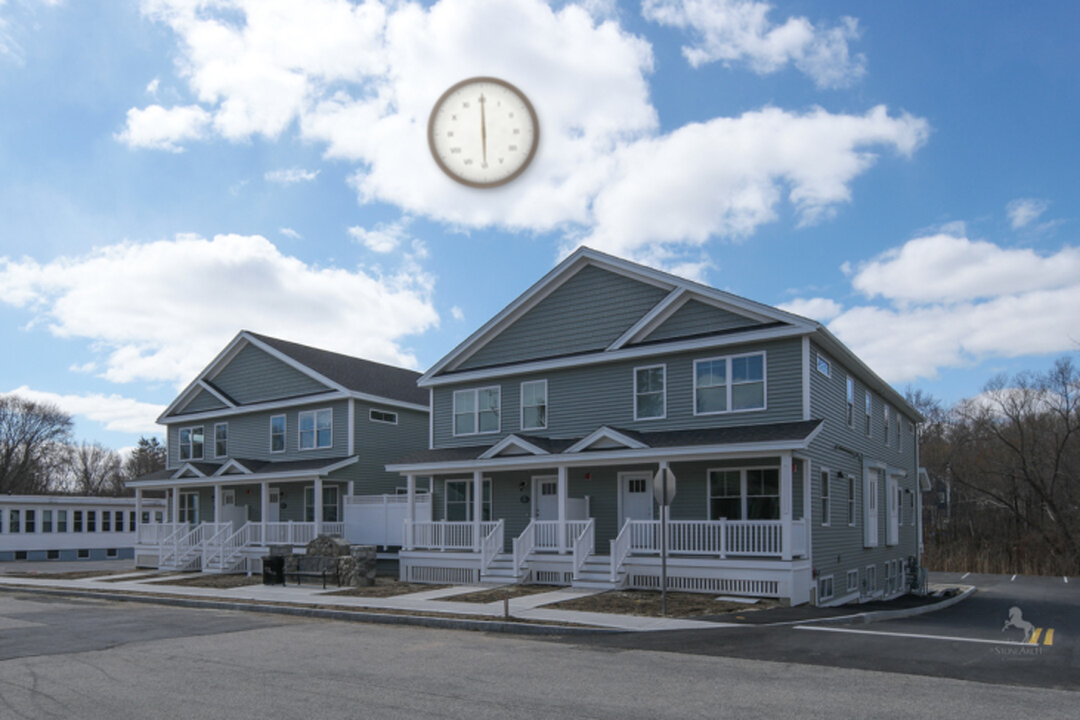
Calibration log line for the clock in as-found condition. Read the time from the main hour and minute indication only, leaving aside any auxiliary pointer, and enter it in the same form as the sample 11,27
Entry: 6,00
